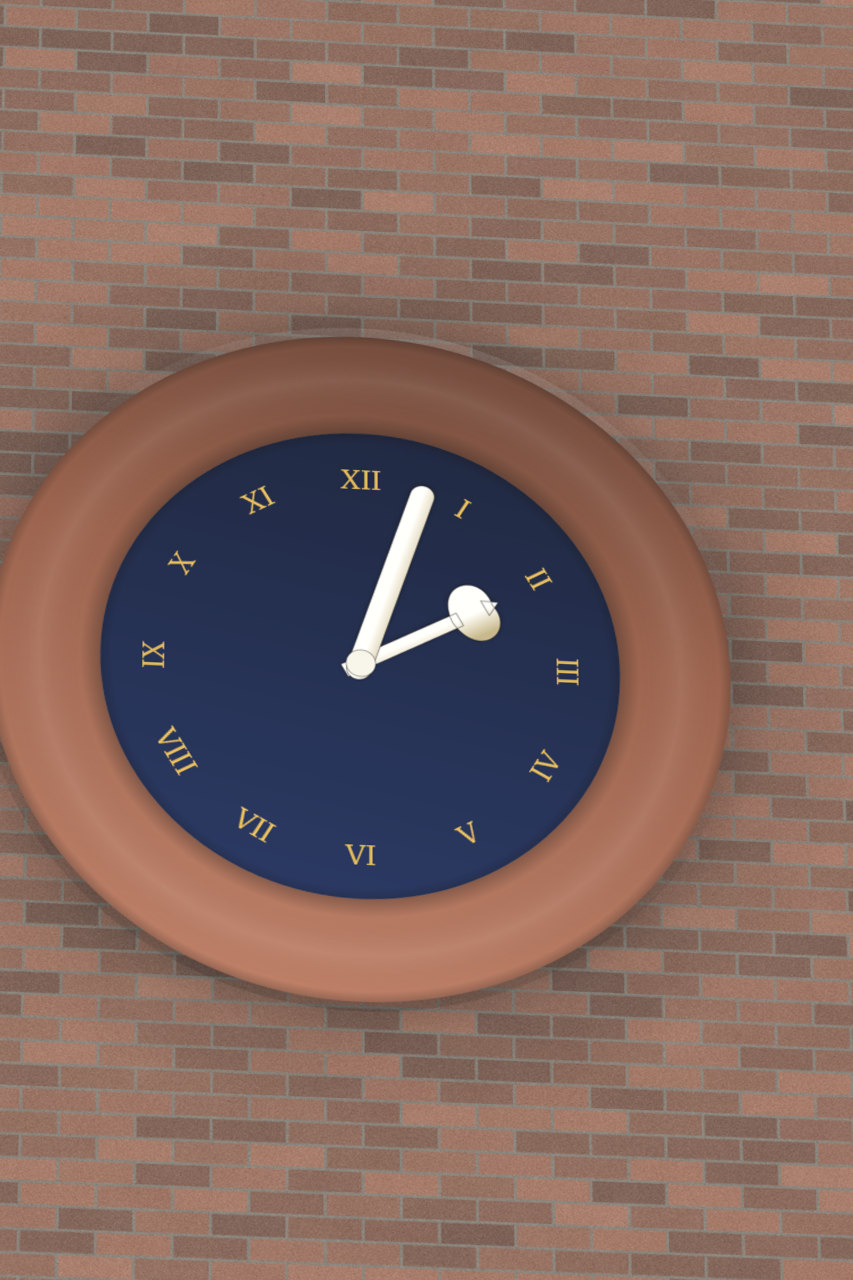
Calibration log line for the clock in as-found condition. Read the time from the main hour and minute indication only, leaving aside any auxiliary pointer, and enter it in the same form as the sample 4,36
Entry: 2,03
